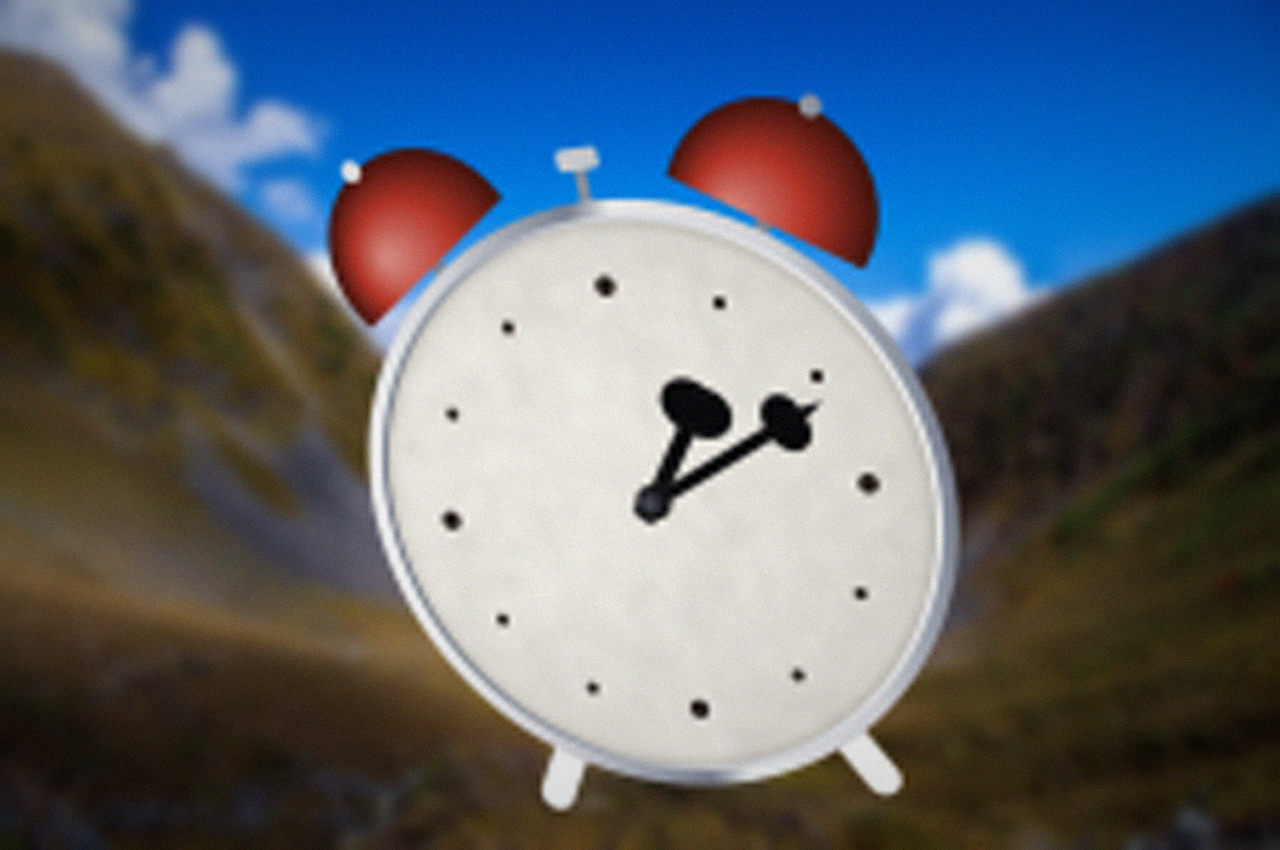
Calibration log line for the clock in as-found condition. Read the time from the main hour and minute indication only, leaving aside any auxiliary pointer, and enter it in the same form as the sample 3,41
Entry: 1,11
